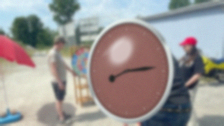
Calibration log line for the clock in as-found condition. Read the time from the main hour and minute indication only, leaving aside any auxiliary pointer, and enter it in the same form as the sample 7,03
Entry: 8,14
